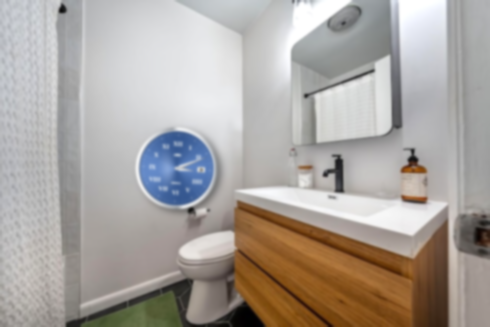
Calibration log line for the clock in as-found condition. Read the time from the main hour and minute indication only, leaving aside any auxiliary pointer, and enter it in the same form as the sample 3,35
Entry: 3,11
